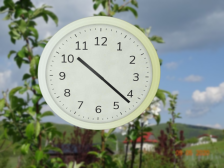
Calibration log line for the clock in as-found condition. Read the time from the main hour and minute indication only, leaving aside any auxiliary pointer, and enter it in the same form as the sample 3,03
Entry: 10,22
